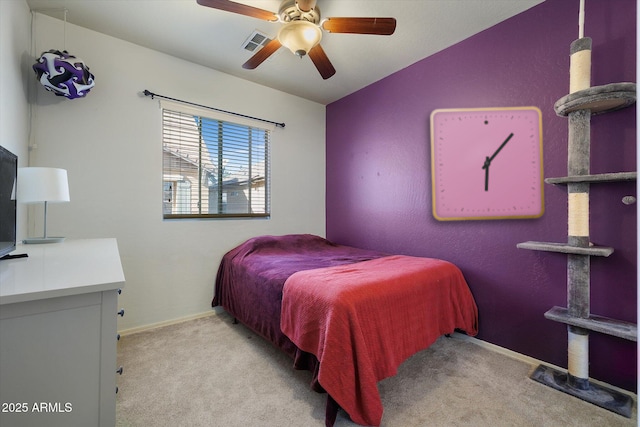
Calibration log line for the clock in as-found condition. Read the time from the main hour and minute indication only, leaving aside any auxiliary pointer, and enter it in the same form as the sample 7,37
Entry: 6,07
